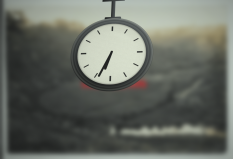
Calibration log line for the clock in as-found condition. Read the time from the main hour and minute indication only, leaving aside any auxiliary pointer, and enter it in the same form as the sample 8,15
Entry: 6,34
